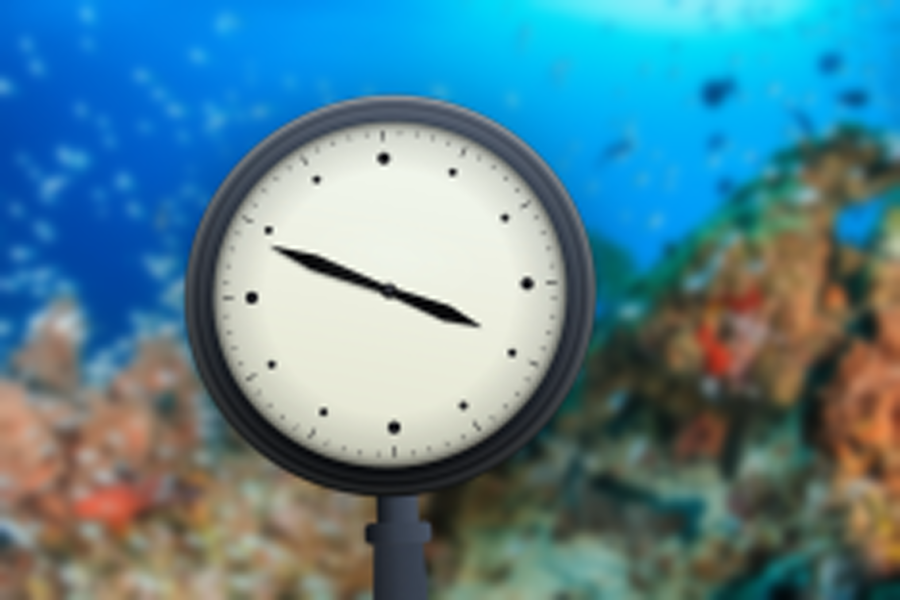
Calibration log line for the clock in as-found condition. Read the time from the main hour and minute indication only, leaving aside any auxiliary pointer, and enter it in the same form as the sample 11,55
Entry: 3,49
